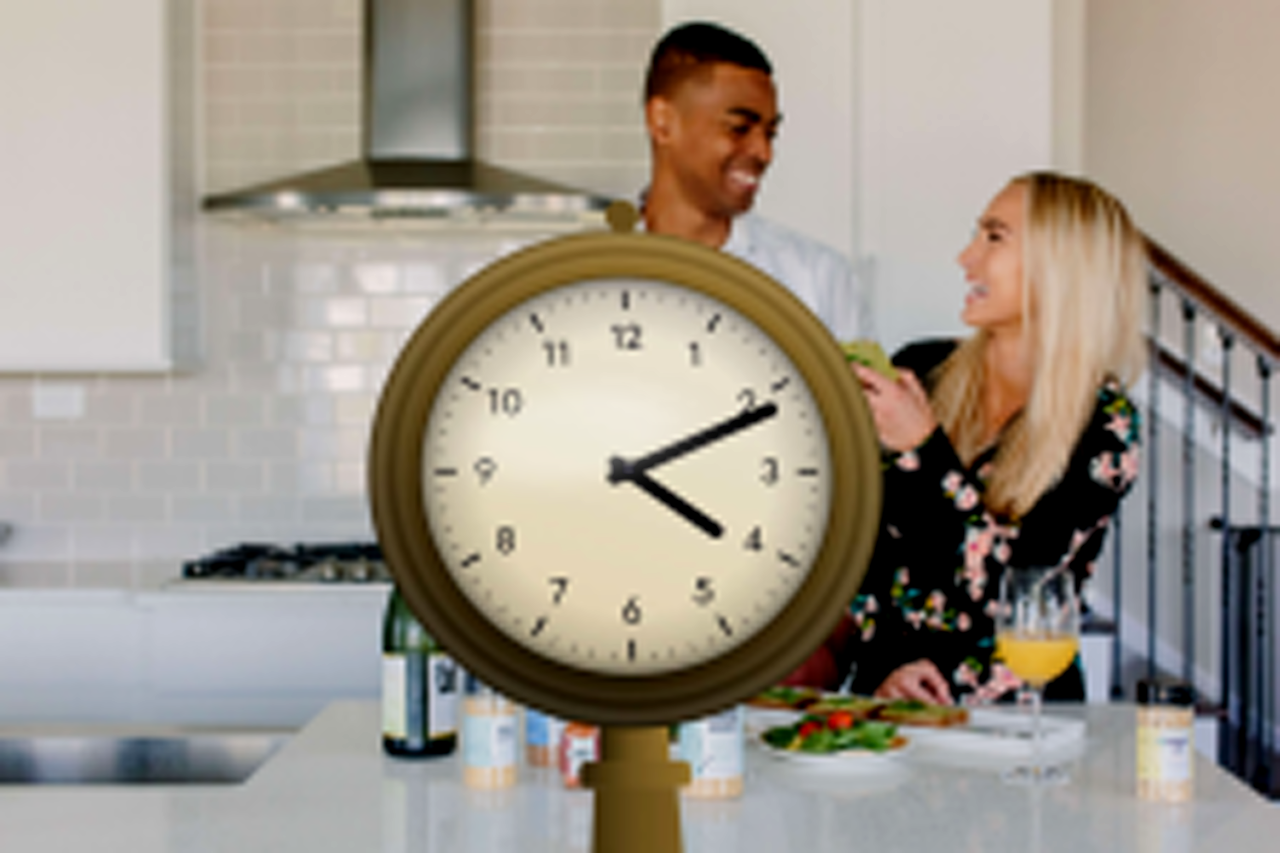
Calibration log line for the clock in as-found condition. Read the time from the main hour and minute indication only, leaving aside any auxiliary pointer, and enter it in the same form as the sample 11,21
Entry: 4,11
